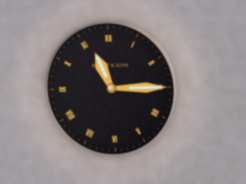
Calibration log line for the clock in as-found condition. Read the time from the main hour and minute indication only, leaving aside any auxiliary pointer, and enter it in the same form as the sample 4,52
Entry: 11,15
